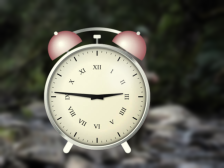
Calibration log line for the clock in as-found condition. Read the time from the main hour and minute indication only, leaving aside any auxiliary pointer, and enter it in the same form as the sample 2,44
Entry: 2,46
